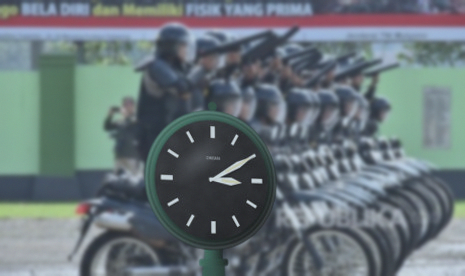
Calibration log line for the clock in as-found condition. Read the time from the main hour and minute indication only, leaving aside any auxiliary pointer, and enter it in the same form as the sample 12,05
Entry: 3,10
